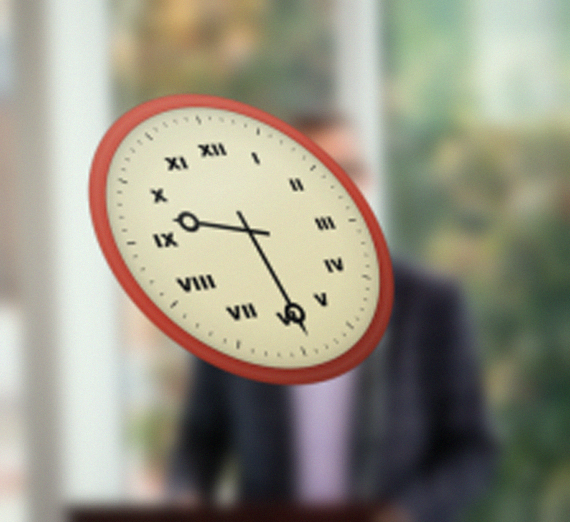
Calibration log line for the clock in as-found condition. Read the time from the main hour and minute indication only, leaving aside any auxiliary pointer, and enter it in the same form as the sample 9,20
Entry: 9,29
